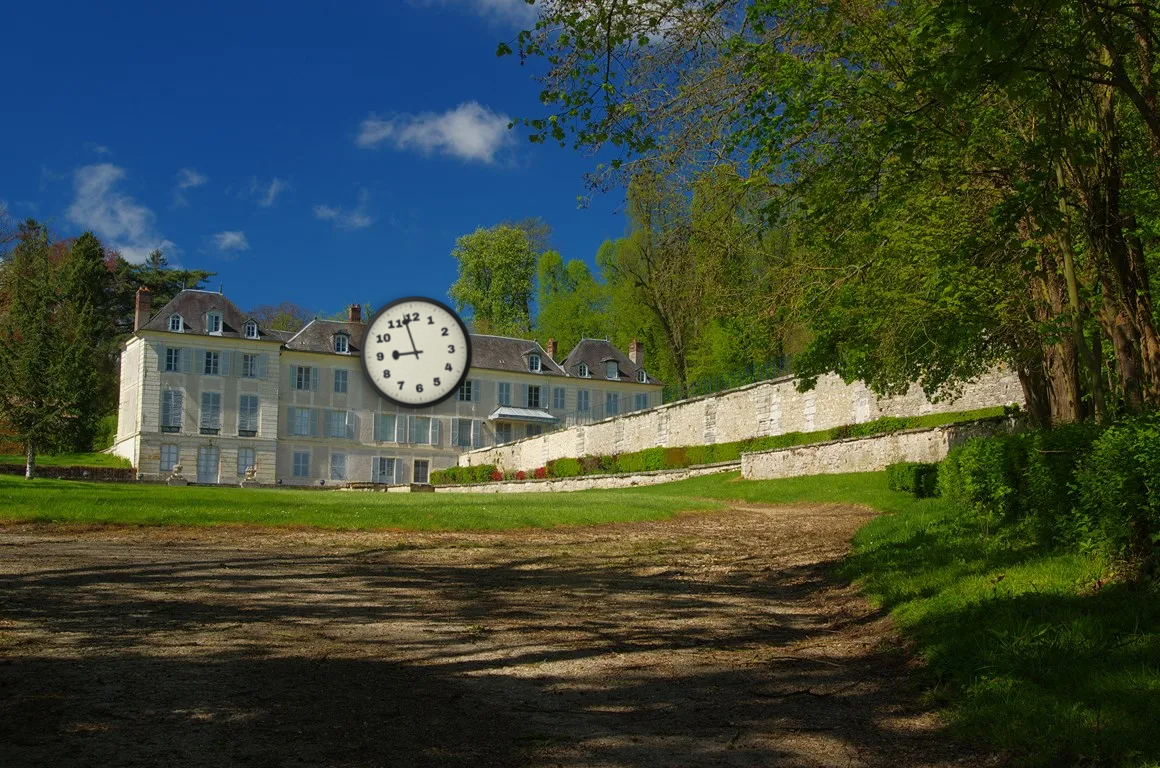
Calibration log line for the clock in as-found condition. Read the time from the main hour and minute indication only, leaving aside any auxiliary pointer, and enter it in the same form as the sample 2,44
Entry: 8,58
